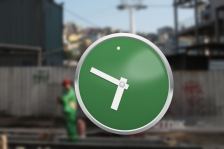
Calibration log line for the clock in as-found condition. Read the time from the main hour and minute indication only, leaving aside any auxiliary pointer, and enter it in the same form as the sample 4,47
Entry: 6,50
